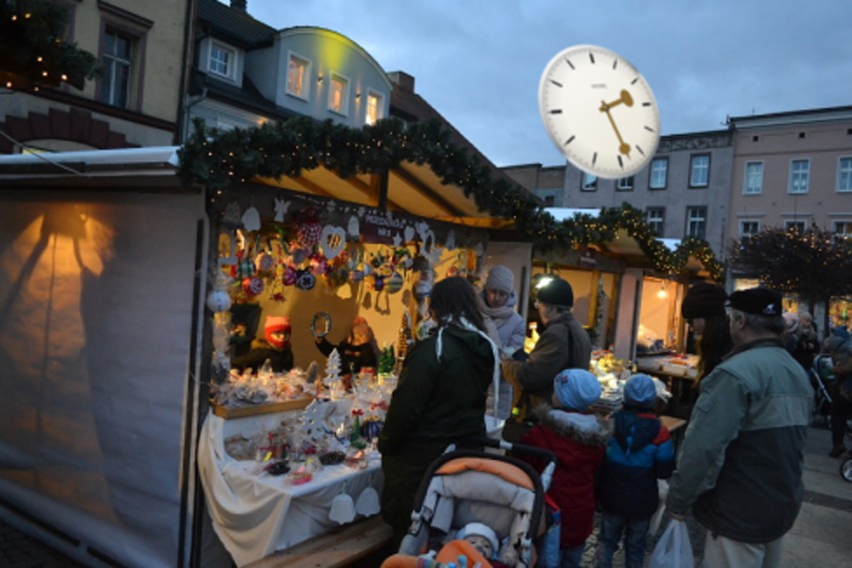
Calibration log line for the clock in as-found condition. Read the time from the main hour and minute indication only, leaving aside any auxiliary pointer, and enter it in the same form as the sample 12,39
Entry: 2,28
